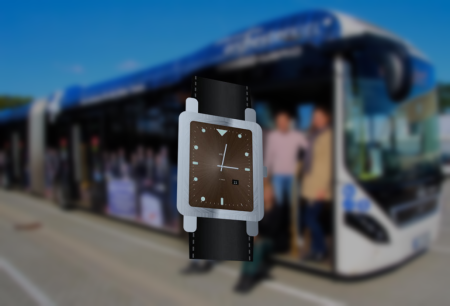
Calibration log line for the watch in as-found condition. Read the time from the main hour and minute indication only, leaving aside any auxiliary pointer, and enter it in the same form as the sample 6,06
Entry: 3,02
